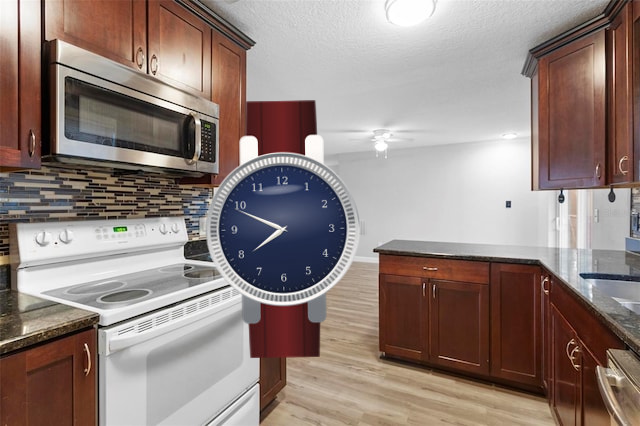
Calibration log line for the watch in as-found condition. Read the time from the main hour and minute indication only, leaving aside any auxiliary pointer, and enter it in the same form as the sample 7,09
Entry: 7,49
